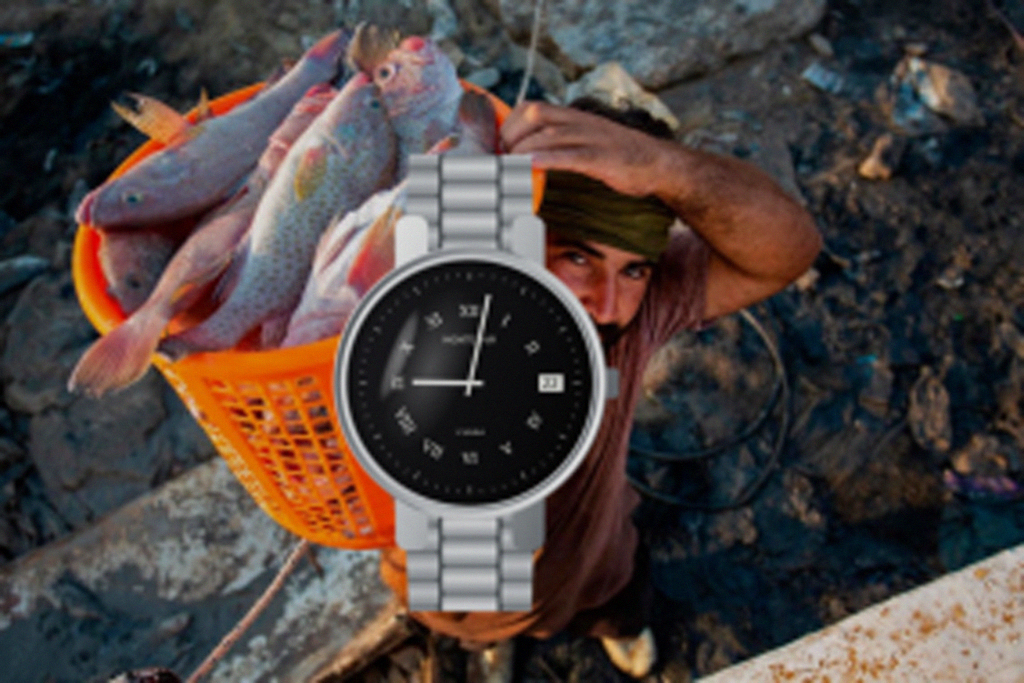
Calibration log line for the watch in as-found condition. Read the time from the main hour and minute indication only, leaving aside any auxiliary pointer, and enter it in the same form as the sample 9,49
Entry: 9,02
